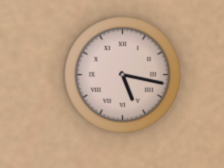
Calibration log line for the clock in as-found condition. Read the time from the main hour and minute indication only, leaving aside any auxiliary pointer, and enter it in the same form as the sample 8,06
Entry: 5,17
